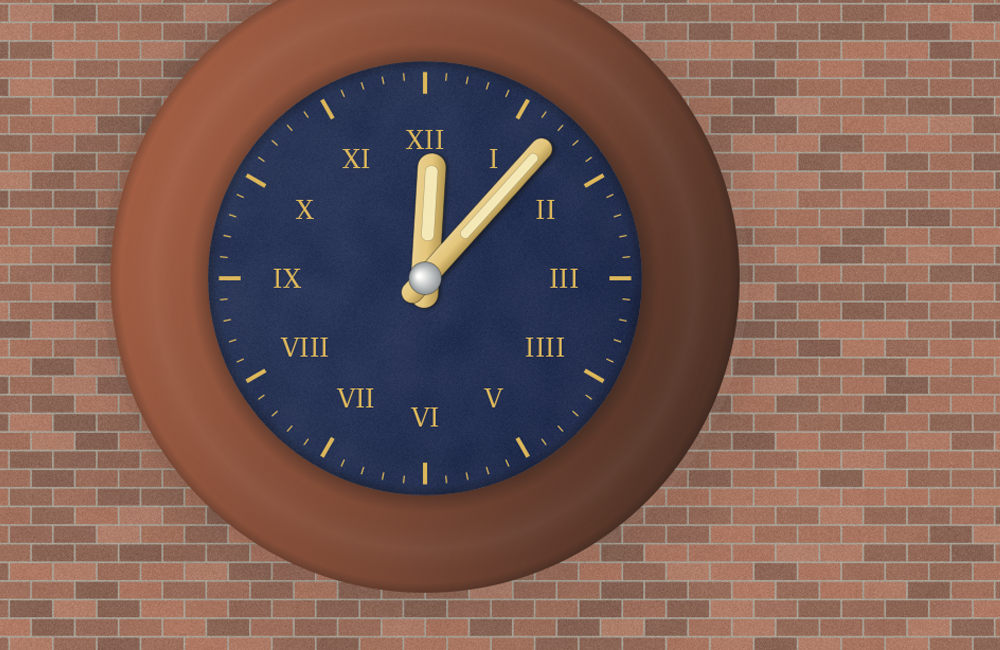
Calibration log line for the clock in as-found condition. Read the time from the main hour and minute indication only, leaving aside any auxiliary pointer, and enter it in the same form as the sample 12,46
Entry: 12,07
